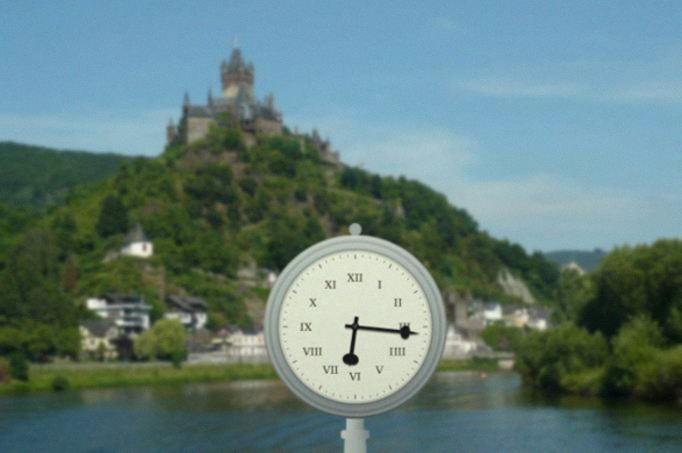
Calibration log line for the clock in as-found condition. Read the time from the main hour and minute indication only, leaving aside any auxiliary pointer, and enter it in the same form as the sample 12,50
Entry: 6,16
